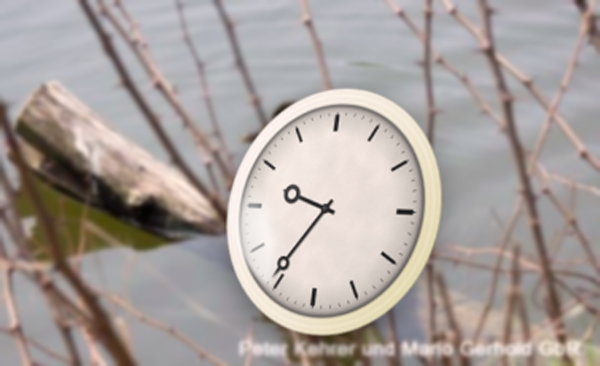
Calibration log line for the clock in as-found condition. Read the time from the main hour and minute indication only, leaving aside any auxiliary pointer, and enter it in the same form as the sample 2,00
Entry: 9,36
